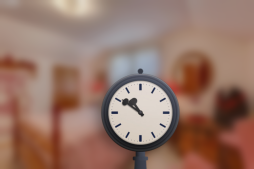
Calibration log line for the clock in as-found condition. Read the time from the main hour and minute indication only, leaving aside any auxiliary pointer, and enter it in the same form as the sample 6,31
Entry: 10,51
